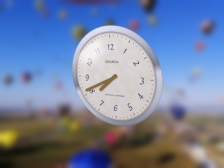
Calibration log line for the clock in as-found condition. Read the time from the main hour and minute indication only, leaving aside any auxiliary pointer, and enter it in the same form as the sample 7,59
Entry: 7,41
